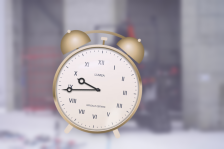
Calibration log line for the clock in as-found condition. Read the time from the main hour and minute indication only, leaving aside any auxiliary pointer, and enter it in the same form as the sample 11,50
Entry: 9,44
